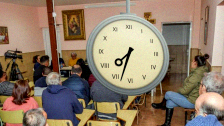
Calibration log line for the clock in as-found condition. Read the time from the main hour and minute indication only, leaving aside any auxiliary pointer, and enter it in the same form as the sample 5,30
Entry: 7,33
